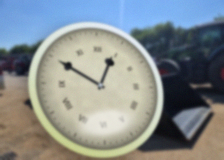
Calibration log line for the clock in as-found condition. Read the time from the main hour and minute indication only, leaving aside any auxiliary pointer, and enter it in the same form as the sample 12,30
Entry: 12,50
